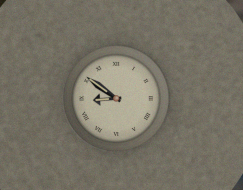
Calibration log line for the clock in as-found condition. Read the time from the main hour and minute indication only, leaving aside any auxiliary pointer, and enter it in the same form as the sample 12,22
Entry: 8,51
